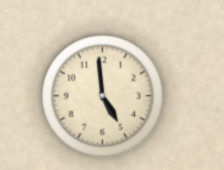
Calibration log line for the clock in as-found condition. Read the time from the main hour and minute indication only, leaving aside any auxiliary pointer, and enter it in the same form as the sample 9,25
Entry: 4,59
